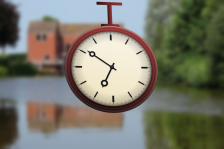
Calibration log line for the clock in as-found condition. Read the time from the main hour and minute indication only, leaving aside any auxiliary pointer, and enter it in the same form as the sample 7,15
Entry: 6,51
